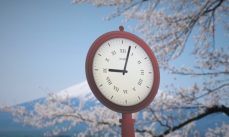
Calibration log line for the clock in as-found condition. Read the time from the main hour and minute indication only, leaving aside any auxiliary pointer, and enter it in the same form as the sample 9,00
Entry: 9,03
